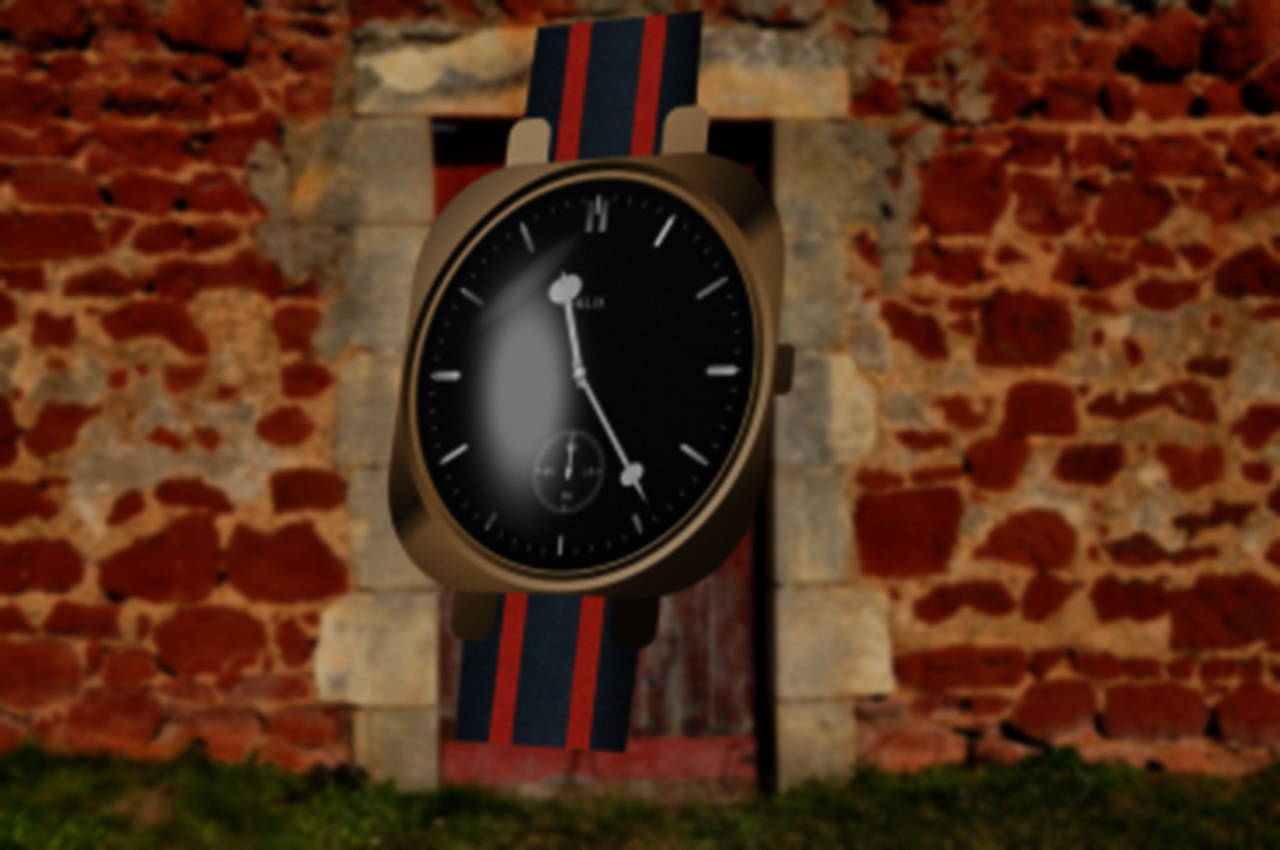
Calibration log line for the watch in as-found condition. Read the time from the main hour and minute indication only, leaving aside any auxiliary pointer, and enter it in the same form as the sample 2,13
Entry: 11,24
